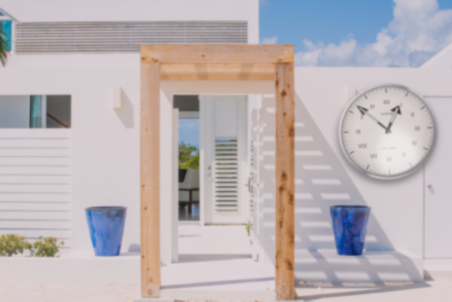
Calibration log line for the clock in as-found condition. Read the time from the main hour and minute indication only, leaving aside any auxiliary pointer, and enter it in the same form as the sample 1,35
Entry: 12,52
